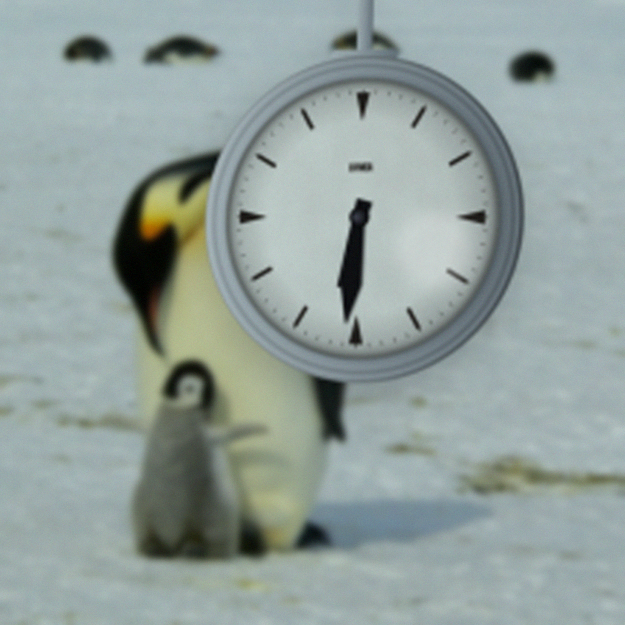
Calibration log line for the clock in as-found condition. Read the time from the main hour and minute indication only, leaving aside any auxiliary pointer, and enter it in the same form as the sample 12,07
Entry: 6,31
